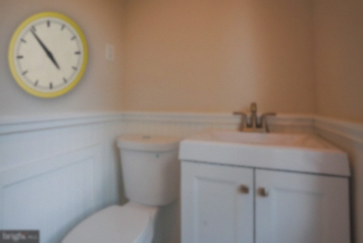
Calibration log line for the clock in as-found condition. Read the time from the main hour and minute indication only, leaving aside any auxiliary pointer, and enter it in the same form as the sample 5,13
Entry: 4,54
